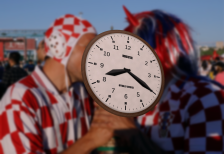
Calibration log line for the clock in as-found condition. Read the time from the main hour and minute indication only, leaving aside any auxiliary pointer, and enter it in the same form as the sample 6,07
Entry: 8,20
